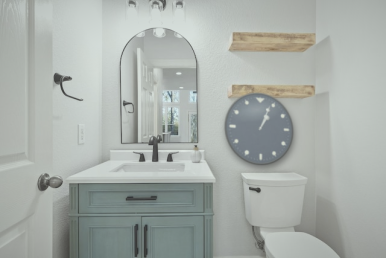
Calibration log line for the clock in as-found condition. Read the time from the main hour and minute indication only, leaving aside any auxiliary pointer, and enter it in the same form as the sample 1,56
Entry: 1,04
